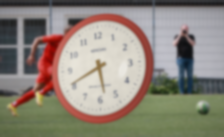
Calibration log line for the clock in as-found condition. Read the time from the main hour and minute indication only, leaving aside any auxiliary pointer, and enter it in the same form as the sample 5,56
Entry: 5,41
